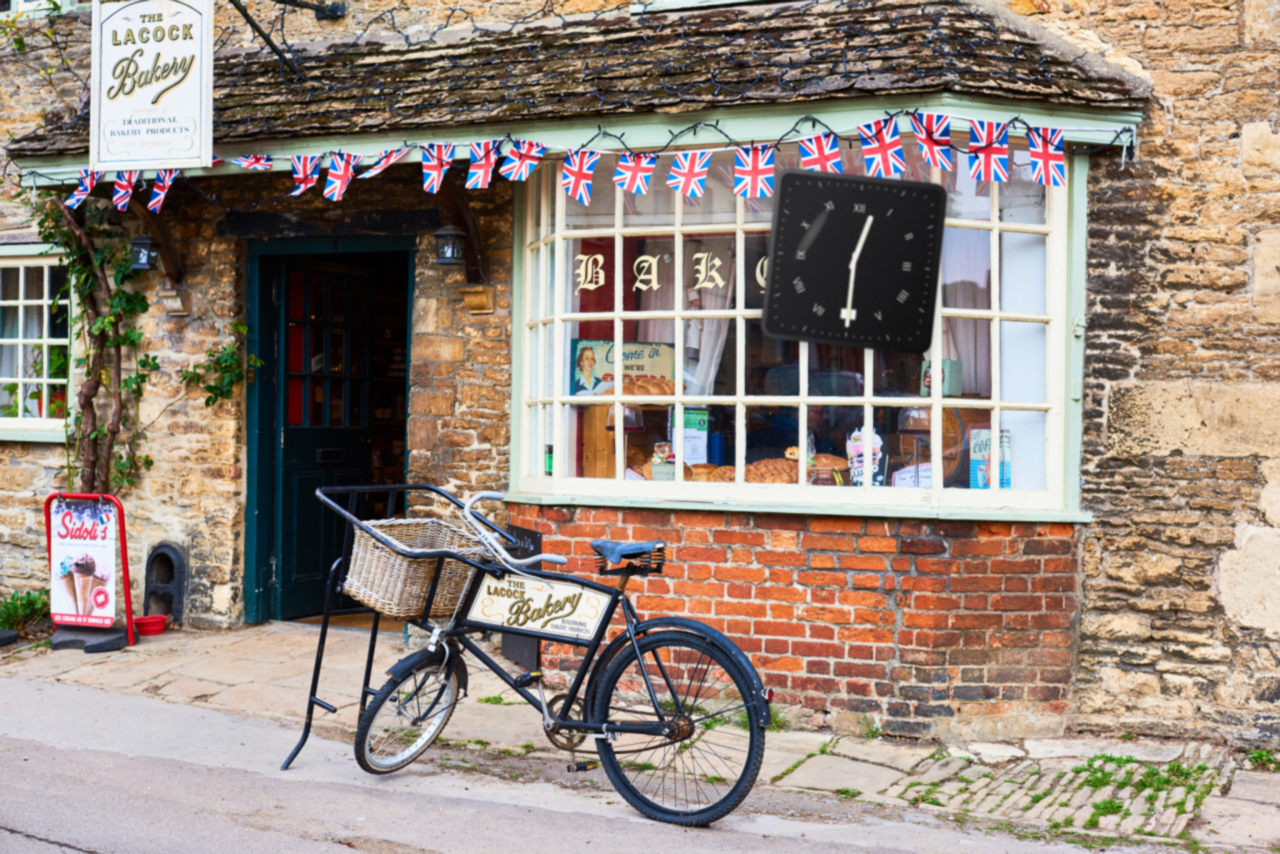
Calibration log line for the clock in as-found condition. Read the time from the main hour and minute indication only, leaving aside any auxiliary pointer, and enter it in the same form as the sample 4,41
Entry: 12,30
